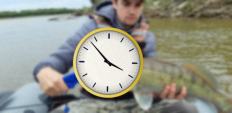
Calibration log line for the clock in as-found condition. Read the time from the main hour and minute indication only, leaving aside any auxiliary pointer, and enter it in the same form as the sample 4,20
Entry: 3,53
